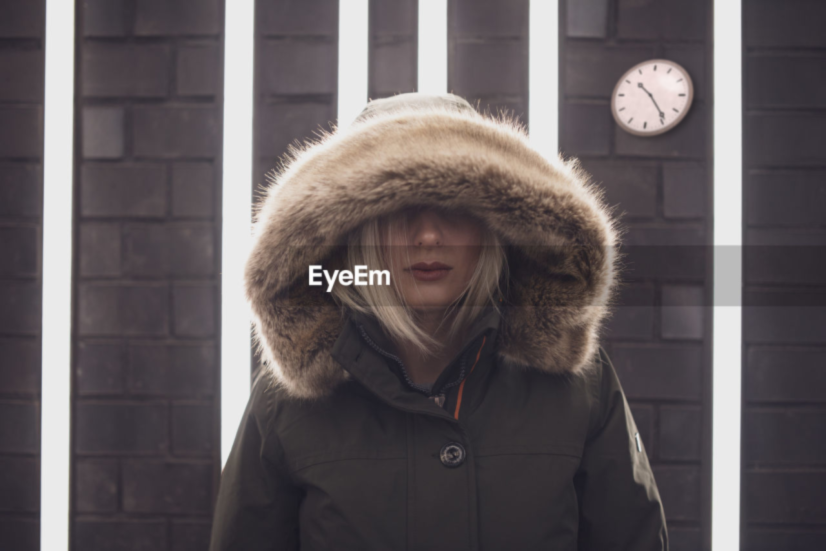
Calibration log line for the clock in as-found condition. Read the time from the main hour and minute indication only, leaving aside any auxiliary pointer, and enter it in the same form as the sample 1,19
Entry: 10,24
